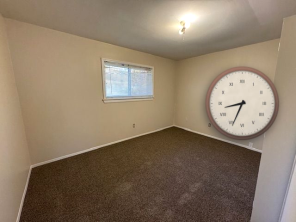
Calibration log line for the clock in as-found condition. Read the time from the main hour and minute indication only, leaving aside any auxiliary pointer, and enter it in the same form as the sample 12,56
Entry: 8,34
